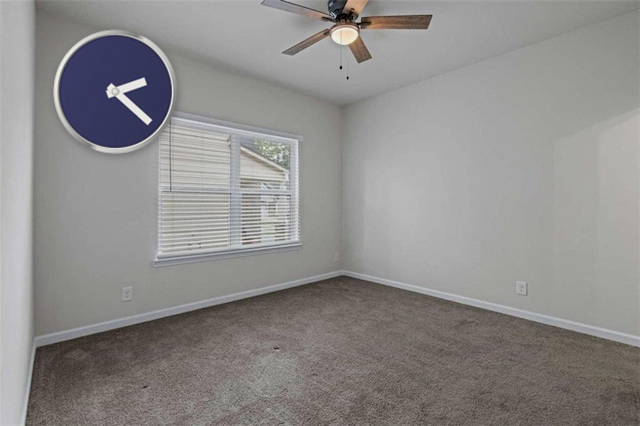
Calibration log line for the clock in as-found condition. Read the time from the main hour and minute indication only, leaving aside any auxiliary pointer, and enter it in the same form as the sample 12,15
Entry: 2,22
